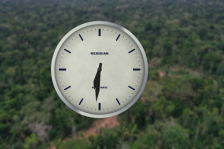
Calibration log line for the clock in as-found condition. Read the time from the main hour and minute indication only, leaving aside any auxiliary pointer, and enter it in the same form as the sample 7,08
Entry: 6,31
